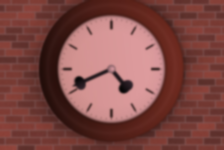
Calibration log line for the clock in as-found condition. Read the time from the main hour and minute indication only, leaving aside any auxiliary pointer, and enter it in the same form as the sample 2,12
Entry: 4,41
